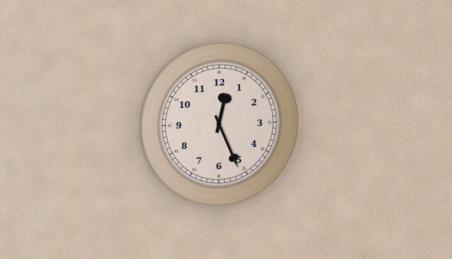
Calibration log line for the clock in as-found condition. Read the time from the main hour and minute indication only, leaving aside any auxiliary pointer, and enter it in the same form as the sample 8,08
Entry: 12,26
